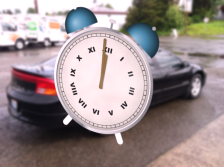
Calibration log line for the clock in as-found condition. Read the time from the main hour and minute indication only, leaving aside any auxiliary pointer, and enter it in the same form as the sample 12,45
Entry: 11,59
